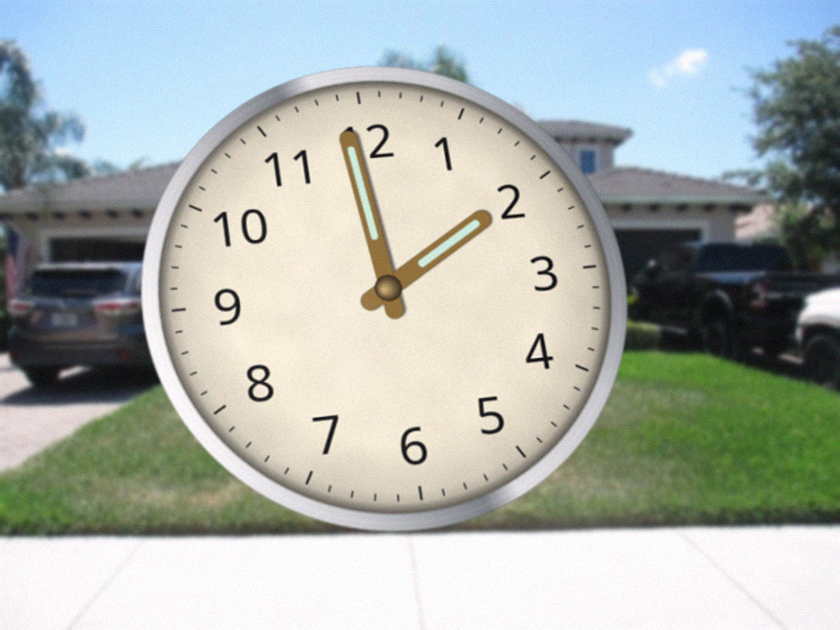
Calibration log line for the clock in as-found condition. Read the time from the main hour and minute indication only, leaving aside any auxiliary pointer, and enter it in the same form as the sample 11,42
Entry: 1,59
